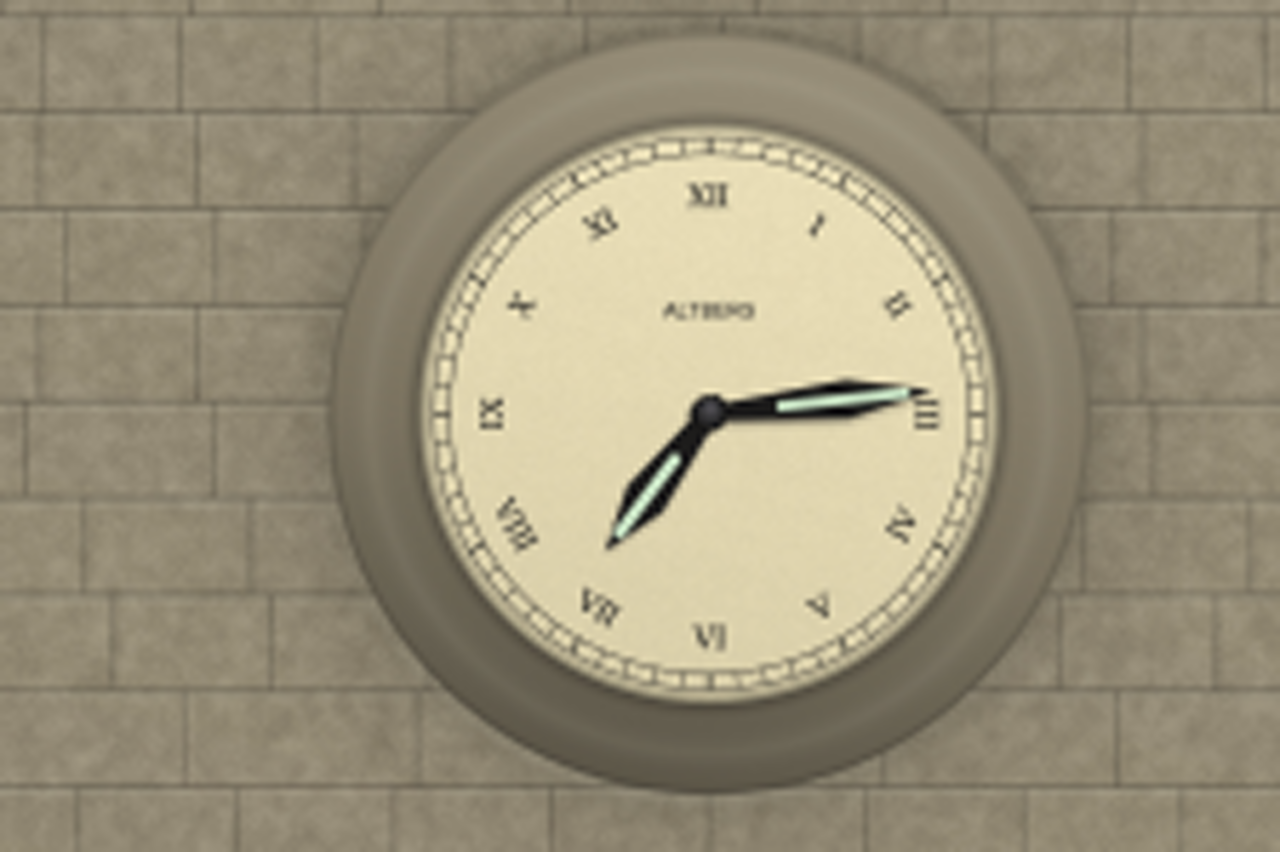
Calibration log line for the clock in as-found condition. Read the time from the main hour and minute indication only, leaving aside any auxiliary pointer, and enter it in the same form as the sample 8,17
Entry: 7,14
